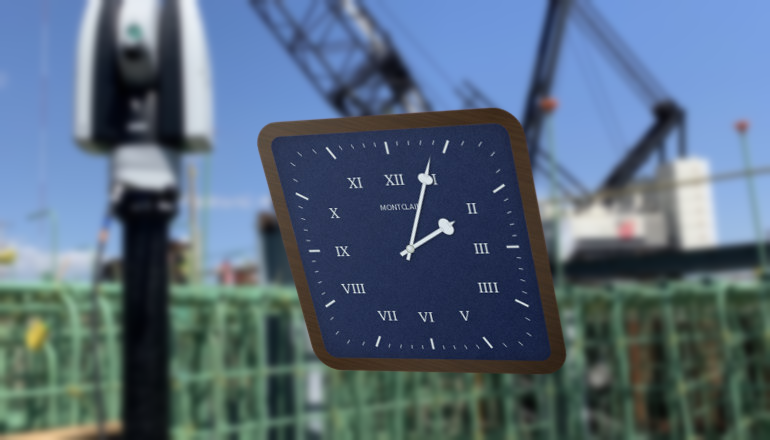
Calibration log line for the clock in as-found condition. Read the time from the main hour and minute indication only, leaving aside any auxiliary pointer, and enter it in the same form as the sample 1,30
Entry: 2,04
